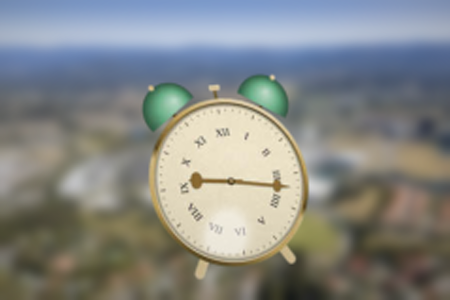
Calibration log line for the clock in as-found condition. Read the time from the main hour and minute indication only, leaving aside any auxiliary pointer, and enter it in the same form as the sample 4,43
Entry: 9,17
